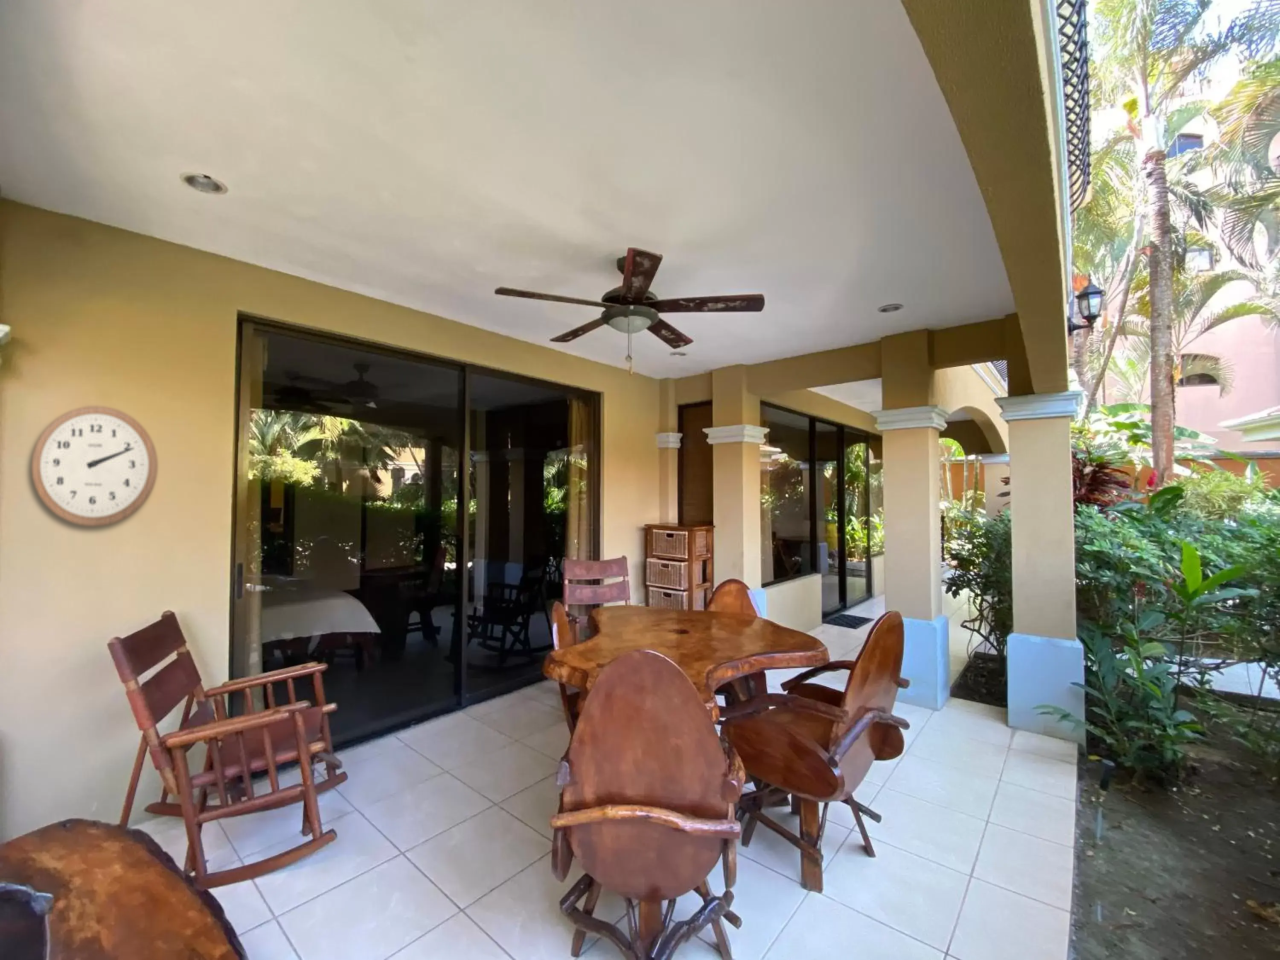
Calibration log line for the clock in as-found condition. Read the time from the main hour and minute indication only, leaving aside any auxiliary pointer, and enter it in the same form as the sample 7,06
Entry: 2,11
